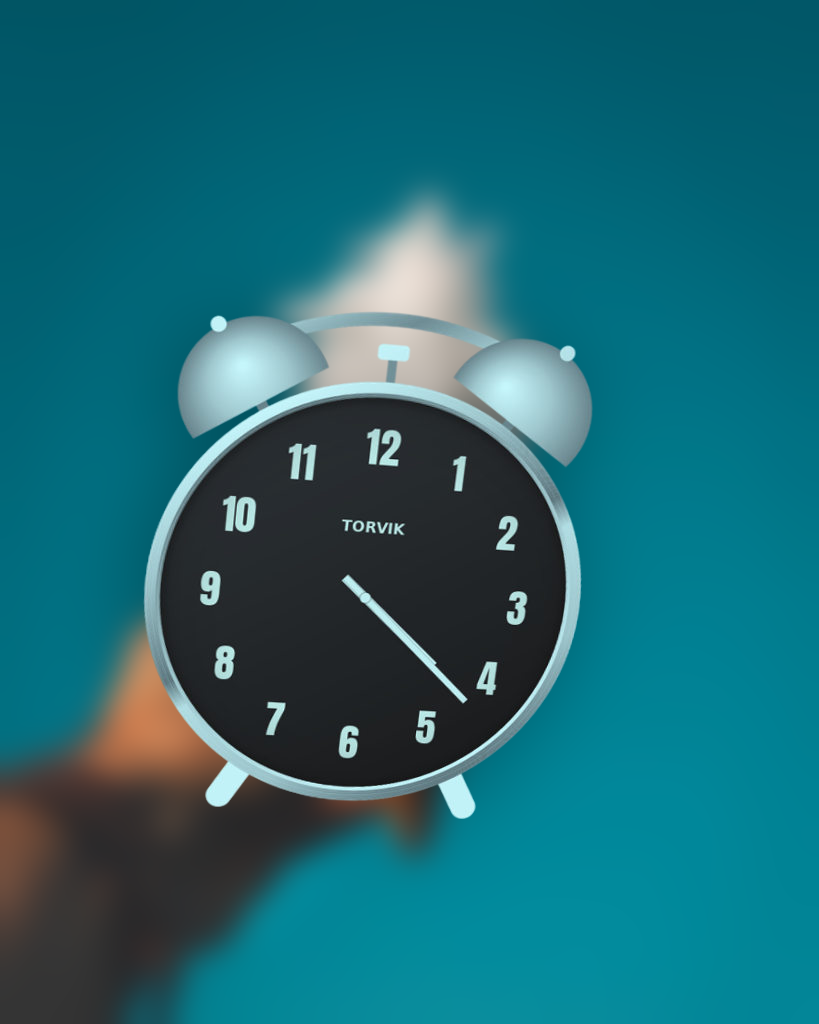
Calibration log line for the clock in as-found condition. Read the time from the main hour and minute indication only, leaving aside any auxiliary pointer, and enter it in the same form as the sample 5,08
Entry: 4,22
